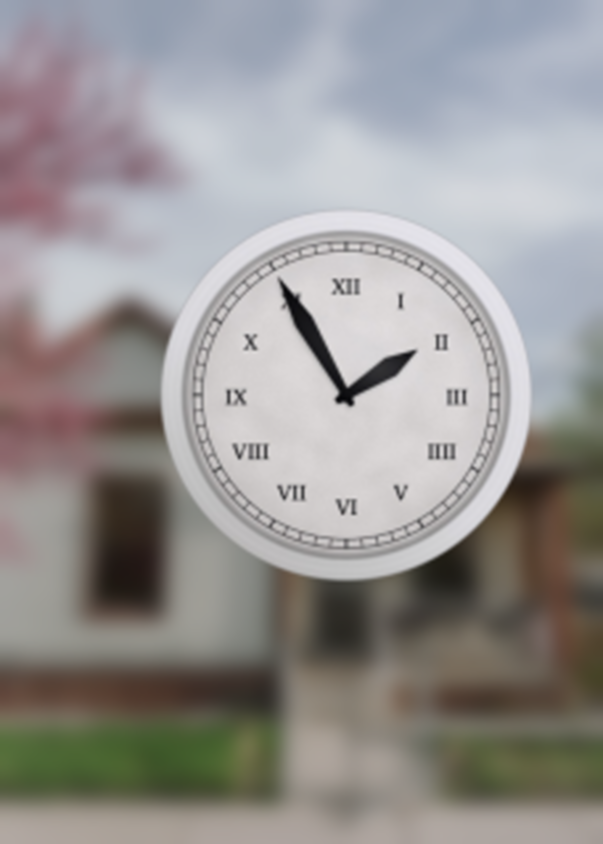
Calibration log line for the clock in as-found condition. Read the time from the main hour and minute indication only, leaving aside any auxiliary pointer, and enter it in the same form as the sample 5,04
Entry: 1,55
